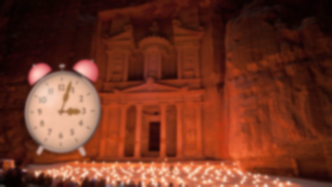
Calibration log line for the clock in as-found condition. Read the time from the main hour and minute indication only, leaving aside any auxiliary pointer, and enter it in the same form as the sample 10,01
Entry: 3,03
